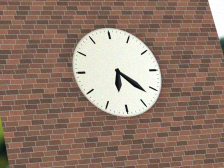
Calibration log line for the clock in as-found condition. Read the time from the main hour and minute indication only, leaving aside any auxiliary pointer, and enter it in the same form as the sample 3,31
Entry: 6,22
